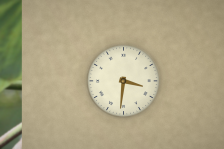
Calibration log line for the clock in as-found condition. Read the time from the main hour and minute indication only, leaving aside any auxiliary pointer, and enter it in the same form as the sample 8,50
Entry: 3,31
